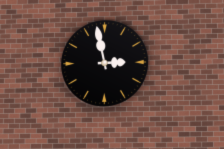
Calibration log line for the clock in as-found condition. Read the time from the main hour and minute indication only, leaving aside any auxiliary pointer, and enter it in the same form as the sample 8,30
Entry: 2,58
